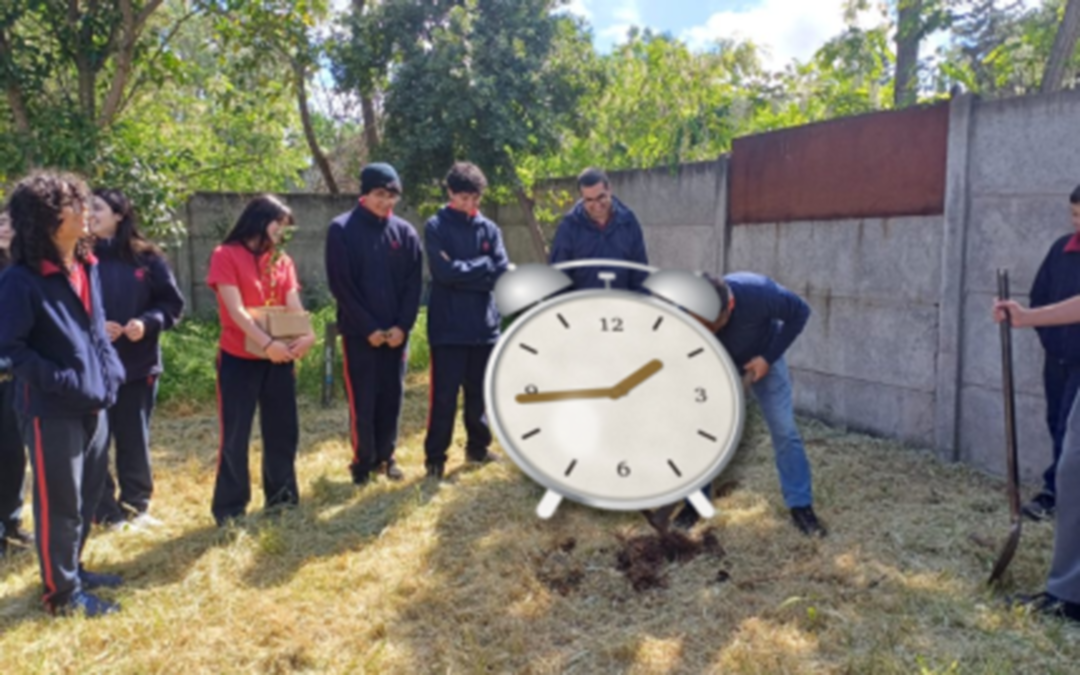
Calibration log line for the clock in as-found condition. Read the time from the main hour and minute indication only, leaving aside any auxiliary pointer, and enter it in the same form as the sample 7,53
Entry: 1,44
